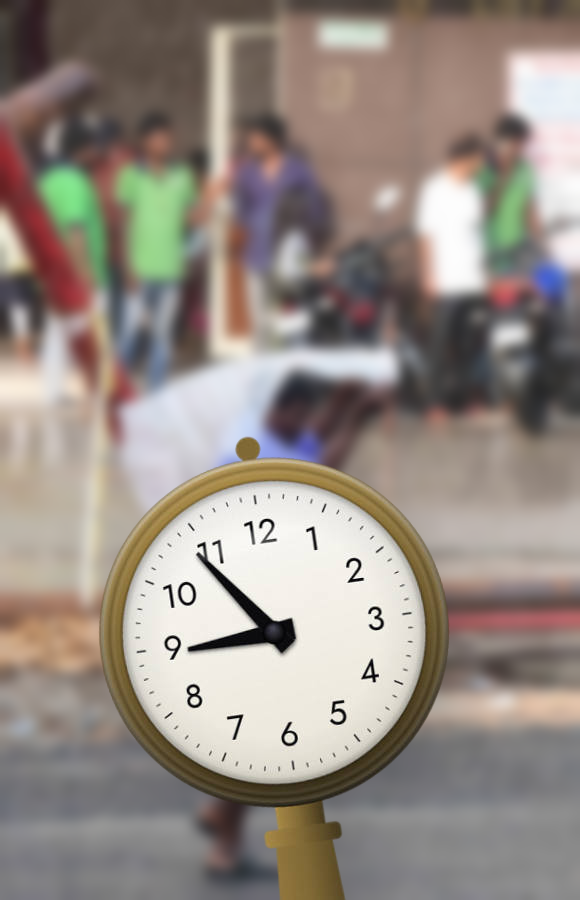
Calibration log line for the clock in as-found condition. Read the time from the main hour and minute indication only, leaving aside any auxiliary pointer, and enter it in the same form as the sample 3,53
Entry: 8,54
